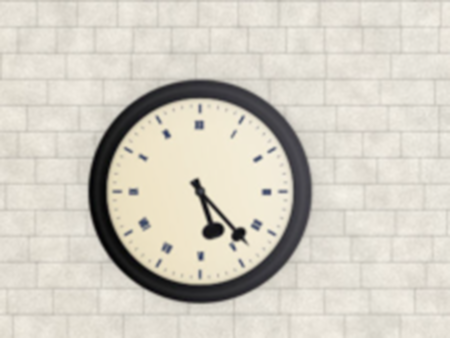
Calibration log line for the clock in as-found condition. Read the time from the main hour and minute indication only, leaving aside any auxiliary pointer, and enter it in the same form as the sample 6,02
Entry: 5,23
